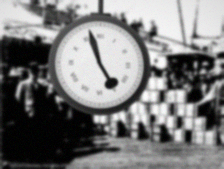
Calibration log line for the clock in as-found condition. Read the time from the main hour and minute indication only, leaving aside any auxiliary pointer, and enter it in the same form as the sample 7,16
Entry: 4,57
